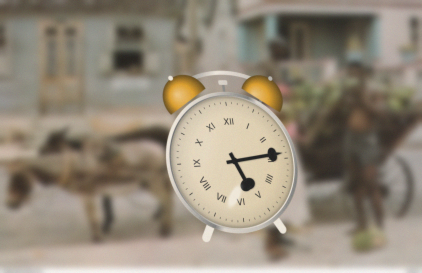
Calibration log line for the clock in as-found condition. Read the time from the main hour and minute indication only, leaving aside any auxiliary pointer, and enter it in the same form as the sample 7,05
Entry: 5,14
